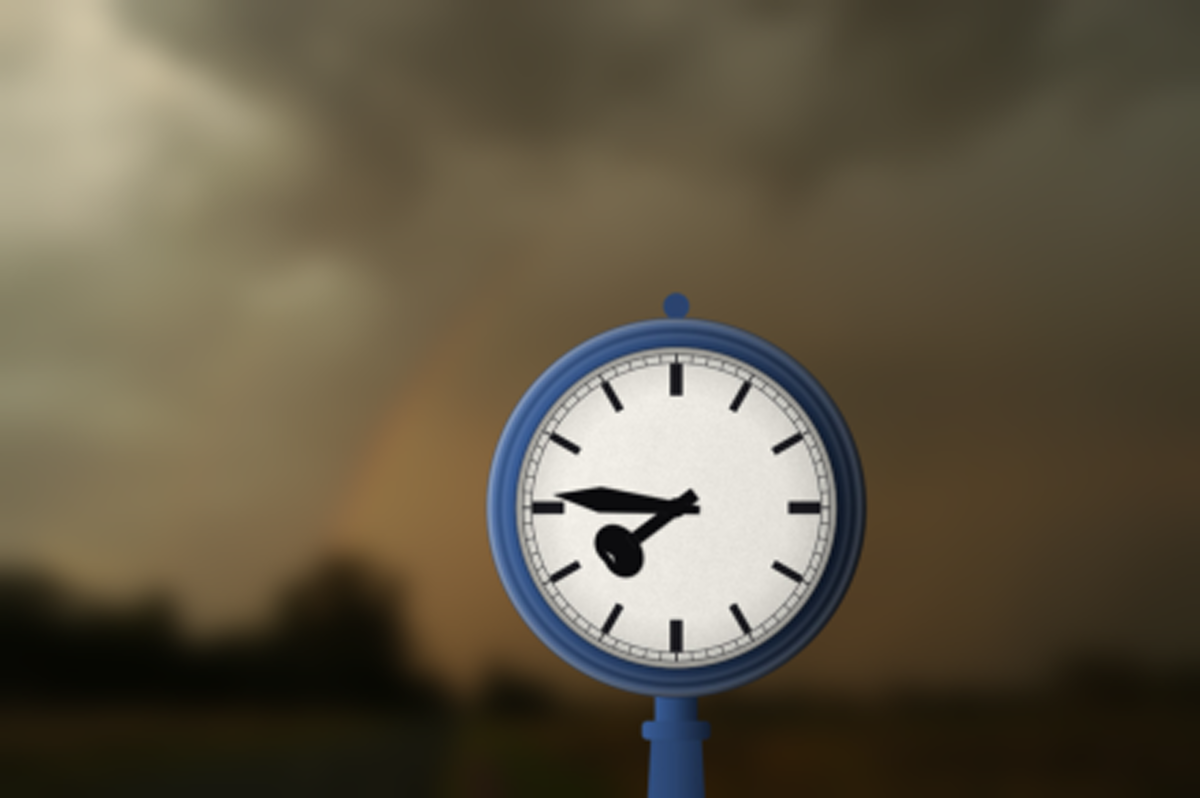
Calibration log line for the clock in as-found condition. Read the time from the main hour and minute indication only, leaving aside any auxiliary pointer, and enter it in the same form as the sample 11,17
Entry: 7,46
